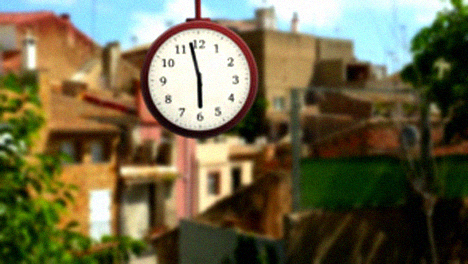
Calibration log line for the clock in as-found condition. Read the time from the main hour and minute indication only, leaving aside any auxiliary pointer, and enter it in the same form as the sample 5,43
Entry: 5,58
